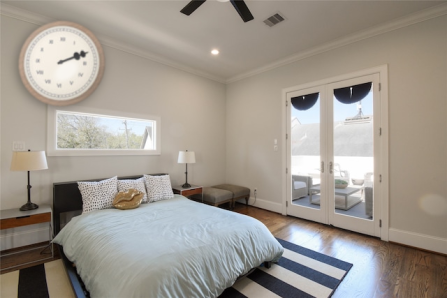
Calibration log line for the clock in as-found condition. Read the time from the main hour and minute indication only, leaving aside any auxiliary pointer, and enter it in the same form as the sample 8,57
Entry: 2,11
